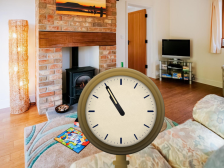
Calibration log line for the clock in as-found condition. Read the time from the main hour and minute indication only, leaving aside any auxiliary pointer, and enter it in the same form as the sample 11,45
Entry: 10,55
